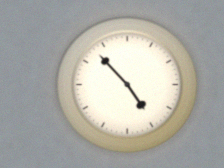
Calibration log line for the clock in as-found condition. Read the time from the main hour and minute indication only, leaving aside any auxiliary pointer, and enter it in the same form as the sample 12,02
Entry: 4,53
